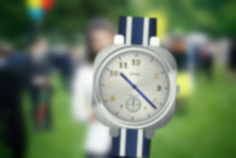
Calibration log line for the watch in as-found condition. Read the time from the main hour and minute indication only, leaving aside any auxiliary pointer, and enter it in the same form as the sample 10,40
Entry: 10,22
